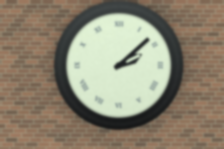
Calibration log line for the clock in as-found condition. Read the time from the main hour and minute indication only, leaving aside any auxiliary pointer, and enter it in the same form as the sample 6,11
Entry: 2,08
